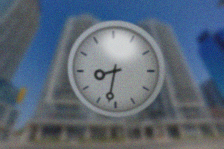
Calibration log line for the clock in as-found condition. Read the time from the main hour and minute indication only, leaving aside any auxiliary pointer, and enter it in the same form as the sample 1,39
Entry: 8,32
